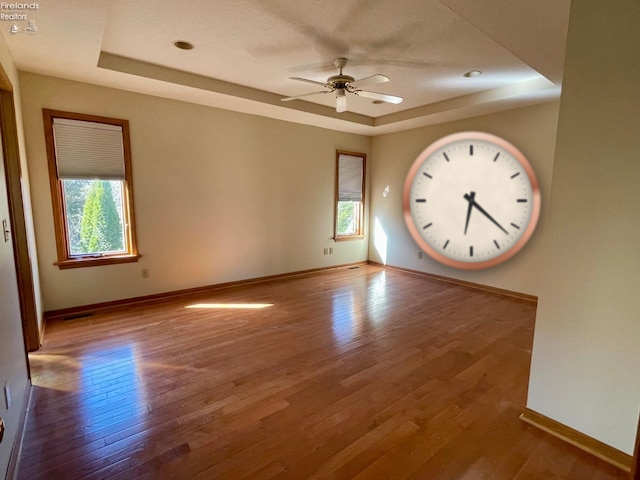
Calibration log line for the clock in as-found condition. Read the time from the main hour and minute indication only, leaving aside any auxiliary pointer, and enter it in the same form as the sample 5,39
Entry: 6,22
